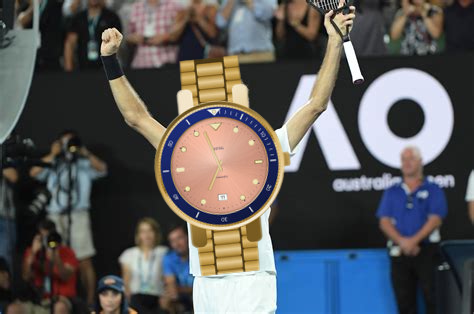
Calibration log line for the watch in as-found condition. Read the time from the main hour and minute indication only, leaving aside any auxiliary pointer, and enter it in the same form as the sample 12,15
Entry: 6,57
